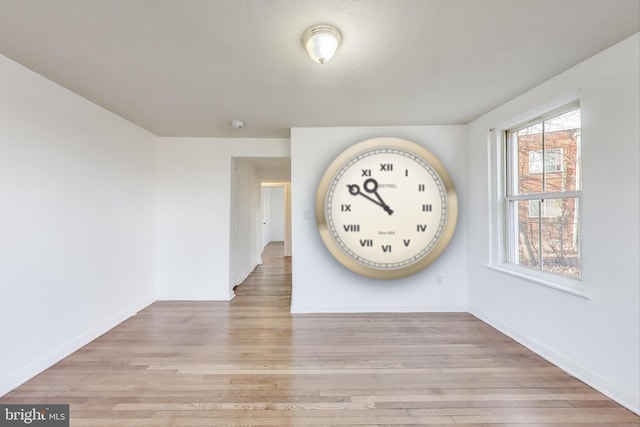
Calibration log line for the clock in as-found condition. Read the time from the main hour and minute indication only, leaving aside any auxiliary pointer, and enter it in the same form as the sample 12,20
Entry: 10,50
